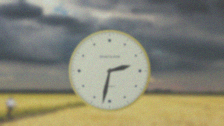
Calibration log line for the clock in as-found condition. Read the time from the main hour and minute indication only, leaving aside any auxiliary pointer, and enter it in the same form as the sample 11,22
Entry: 2,32
